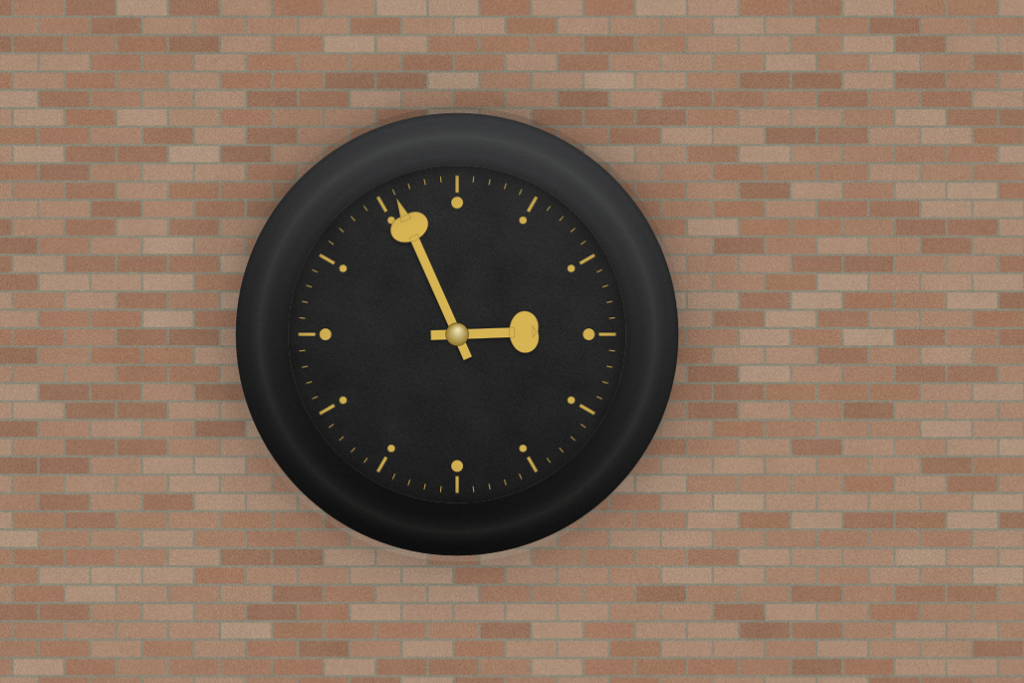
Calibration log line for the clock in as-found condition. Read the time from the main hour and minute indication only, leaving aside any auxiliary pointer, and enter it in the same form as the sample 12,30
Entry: 2,56
